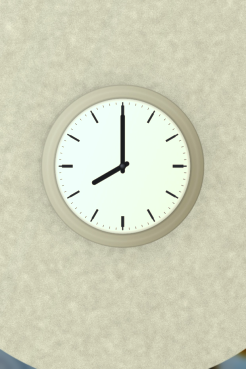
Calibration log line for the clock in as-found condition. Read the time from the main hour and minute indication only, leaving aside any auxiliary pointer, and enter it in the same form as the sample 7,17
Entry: 8,00
